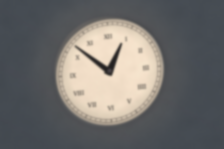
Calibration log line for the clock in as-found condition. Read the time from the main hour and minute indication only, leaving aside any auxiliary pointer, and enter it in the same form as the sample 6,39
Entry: 12,52
